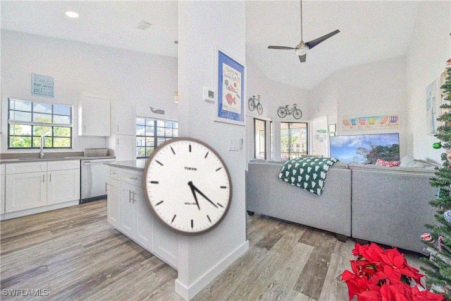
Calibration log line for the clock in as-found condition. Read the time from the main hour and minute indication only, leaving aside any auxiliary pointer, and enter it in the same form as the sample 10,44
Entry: 5,21
